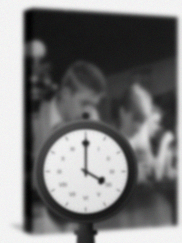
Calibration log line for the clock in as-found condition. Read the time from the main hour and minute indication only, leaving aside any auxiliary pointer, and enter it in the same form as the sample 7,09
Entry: 4,00
